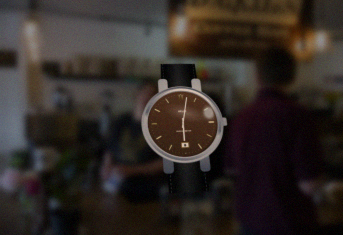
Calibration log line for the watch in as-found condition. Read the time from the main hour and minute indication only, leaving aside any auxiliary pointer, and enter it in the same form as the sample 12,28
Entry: 6,02
